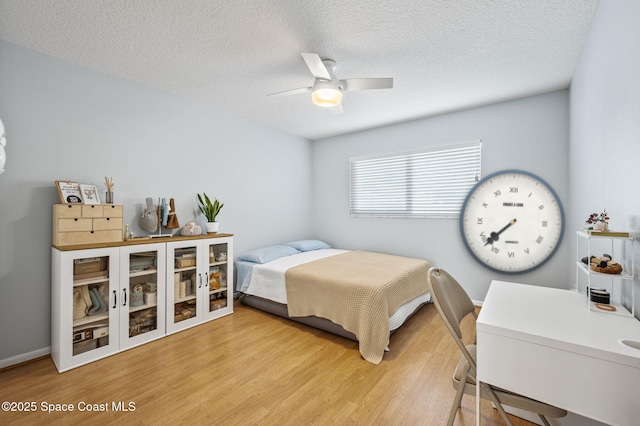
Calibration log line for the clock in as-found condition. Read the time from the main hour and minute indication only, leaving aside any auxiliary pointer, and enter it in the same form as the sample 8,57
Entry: 7,38
